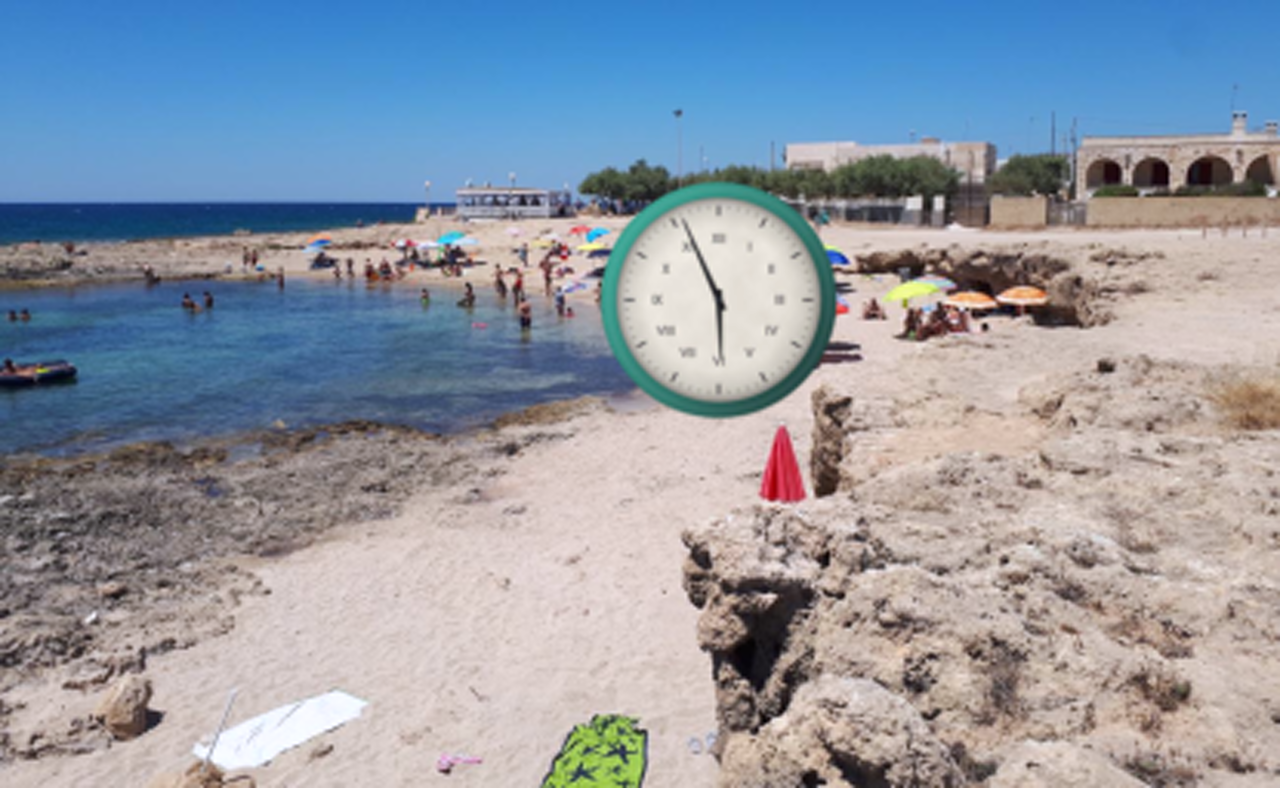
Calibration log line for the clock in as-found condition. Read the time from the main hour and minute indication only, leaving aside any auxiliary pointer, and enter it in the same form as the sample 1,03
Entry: 5,56
